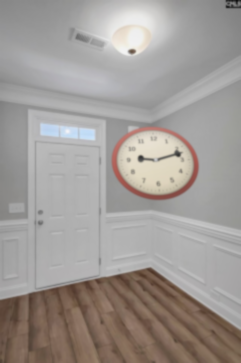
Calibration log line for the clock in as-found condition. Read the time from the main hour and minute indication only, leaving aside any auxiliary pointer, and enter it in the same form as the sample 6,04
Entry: 9,12
